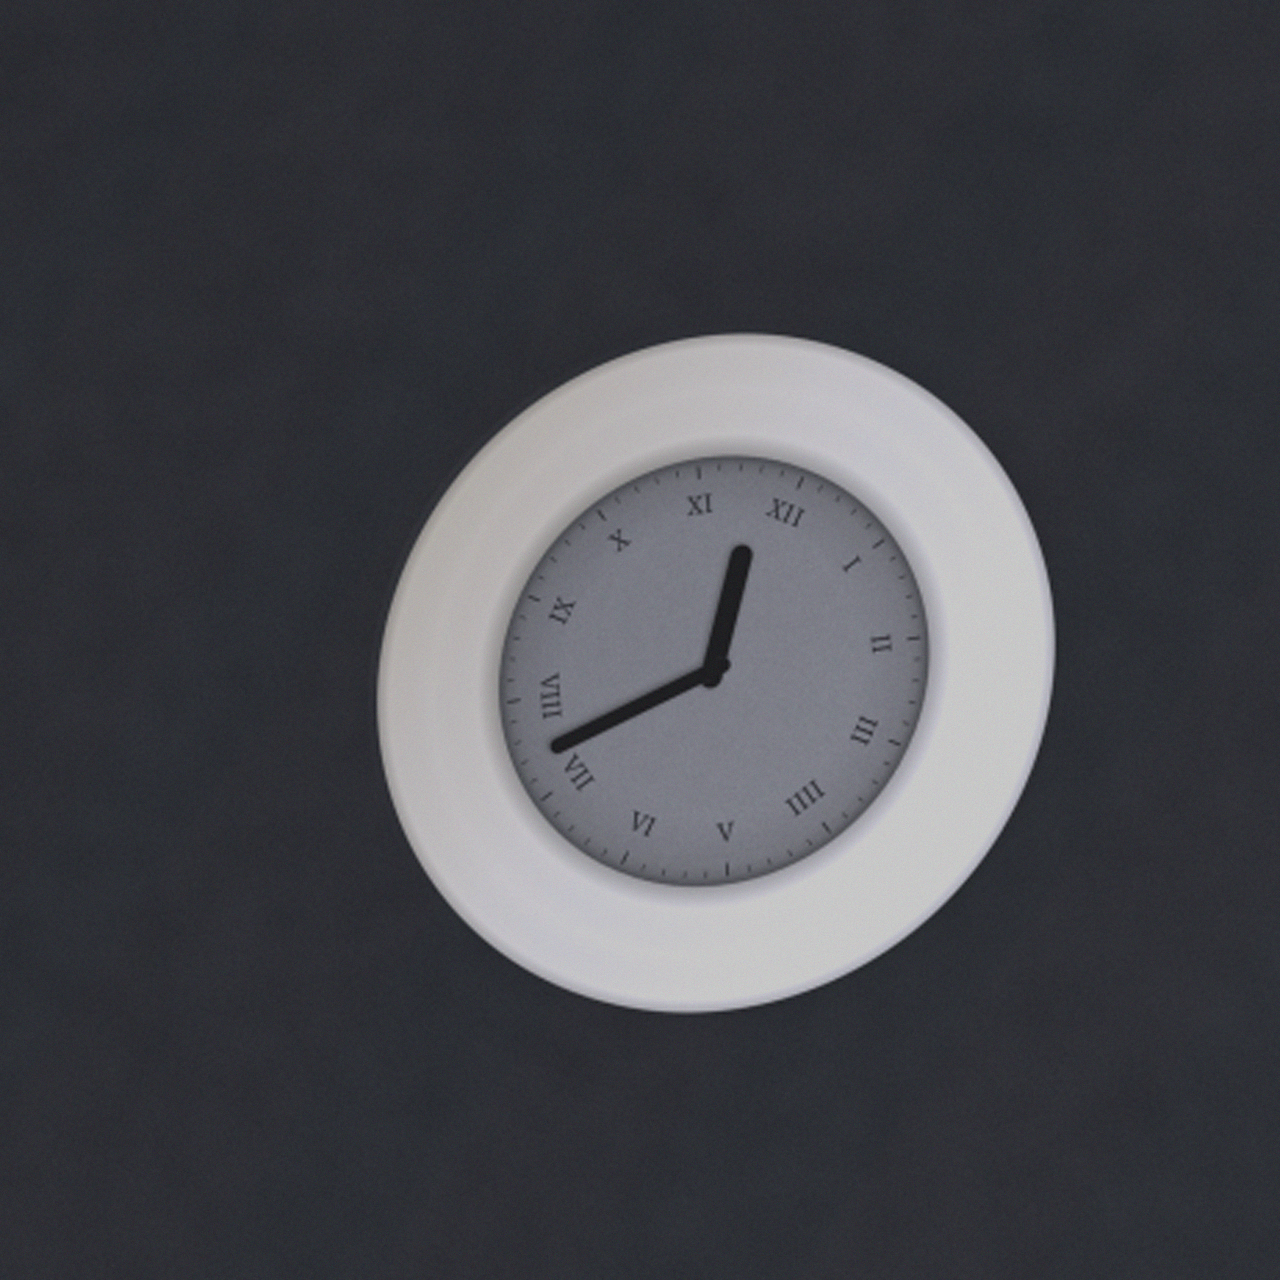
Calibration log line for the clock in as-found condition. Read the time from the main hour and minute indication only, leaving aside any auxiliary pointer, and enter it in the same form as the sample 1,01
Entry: 11,37
